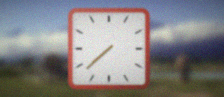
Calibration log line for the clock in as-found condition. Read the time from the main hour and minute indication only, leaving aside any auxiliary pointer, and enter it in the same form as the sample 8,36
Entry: 7,38
